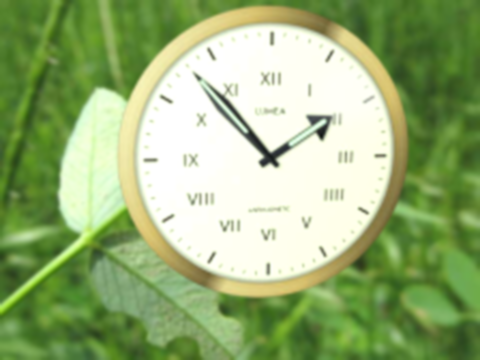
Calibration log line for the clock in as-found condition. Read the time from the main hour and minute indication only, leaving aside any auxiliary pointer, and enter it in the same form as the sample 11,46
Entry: 1,53
